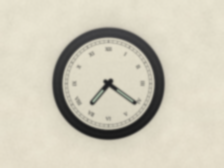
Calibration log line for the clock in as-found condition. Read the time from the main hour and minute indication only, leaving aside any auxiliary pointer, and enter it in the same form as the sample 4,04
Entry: 7,21
